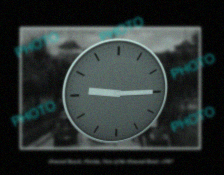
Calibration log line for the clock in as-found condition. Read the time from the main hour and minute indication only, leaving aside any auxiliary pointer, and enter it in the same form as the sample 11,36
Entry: 9,15
